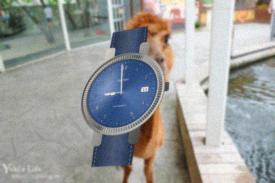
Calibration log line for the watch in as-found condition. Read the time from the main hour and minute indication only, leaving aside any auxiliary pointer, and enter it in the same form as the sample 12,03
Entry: 8,59
